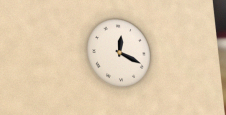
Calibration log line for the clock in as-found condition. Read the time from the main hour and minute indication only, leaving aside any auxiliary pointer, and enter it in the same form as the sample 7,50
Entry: 12,19
